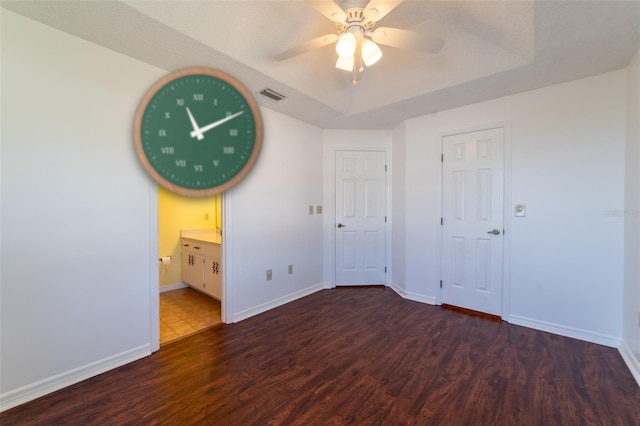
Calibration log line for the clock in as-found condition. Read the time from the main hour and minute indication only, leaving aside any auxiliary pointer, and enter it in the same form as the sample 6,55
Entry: 11,11
